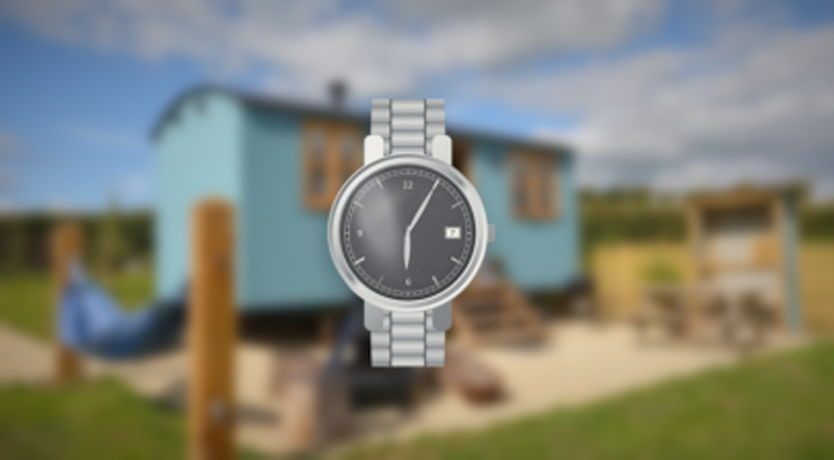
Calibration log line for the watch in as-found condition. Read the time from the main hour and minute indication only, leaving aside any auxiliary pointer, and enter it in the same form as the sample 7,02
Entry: 6,05
